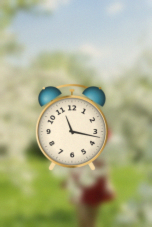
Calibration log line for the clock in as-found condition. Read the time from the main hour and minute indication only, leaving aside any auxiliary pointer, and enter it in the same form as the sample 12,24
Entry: 11,17
